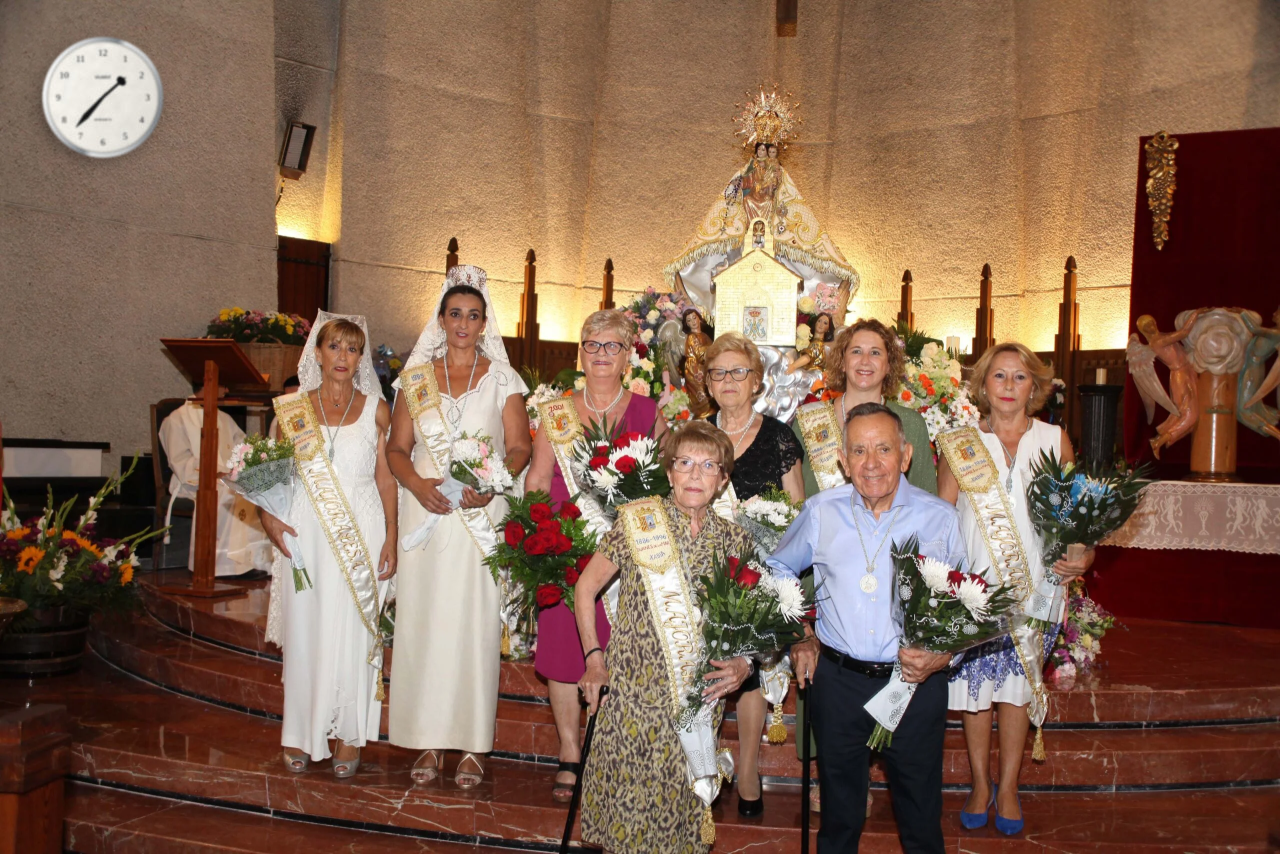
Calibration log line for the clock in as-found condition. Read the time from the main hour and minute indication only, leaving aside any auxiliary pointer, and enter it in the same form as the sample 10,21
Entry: 1,37
